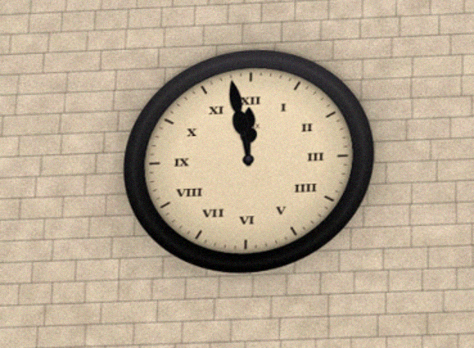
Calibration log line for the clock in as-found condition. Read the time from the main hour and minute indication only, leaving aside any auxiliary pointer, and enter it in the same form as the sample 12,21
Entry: 11,58
